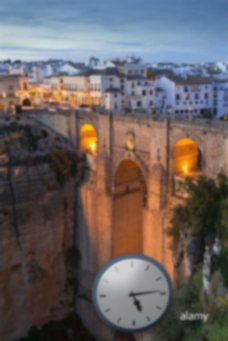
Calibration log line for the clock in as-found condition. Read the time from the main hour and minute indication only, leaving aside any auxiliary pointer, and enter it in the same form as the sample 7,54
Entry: 5,14
